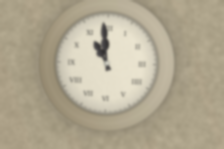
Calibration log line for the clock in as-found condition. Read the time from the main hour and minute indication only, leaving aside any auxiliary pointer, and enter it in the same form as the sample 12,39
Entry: 10,59
